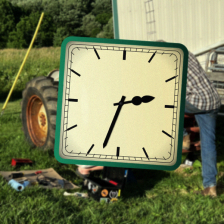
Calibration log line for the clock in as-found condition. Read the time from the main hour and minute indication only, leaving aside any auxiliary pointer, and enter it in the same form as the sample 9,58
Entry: 2,33
